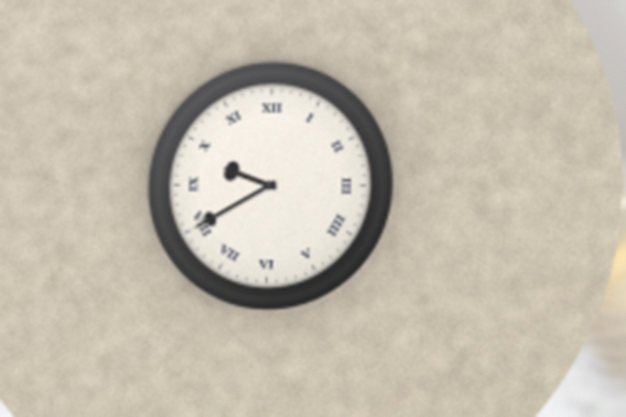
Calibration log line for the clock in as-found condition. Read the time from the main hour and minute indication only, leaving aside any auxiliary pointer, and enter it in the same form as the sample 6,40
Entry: 9,40
